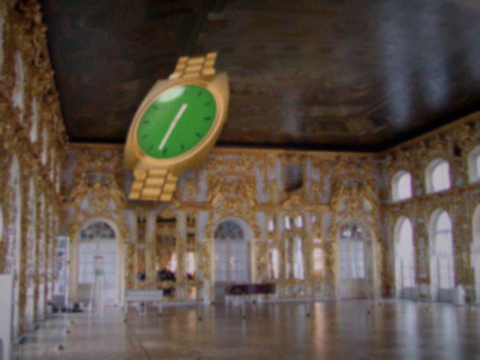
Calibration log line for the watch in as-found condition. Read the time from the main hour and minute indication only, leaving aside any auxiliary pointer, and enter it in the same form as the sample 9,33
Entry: 12,32
